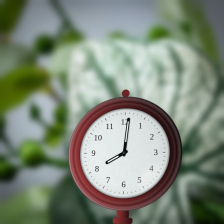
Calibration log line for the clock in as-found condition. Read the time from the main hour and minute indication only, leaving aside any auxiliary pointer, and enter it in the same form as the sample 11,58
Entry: 8,01
